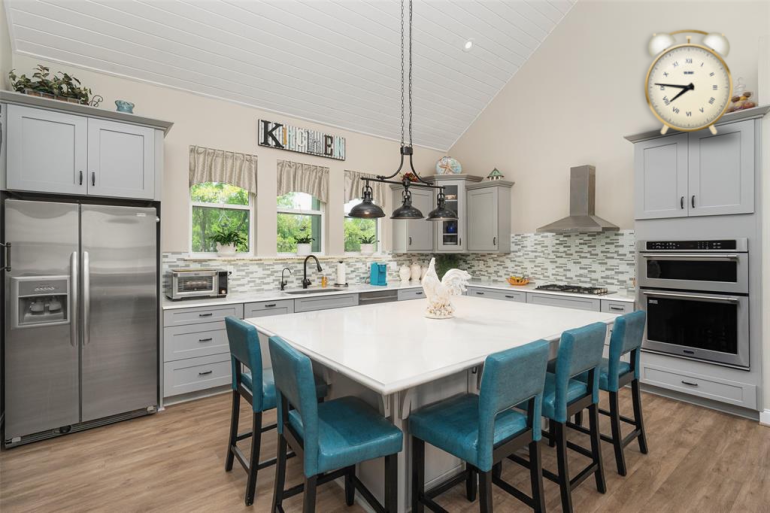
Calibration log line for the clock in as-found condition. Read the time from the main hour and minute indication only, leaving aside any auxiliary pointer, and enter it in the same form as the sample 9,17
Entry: 7,46
